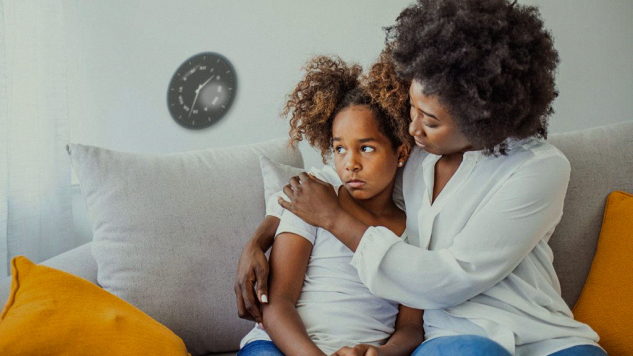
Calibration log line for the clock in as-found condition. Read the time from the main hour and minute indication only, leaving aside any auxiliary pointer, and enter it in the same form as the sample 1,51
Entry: 1,32
